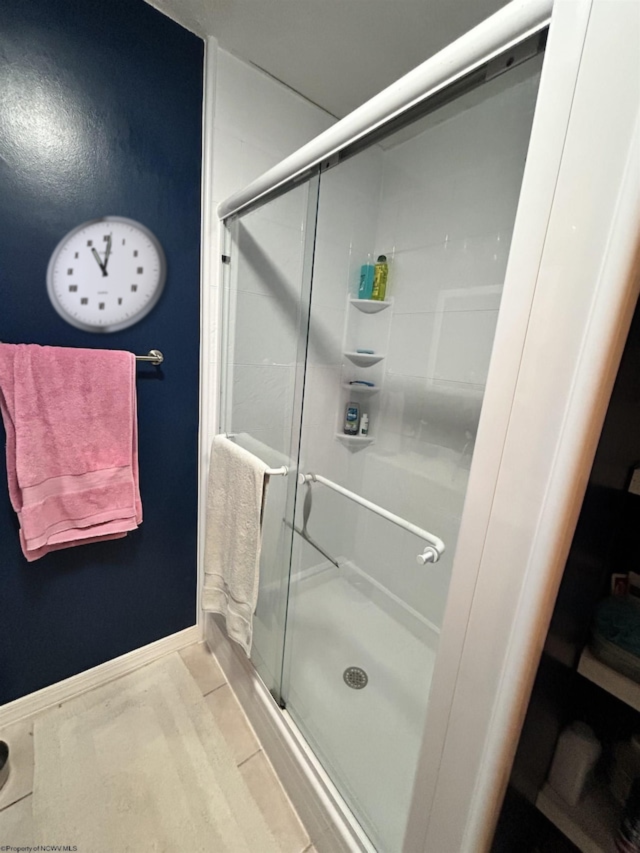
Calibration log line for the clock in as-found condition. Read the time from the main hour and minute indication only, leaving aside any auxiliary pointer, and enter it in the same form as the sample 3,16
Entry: 11,01
